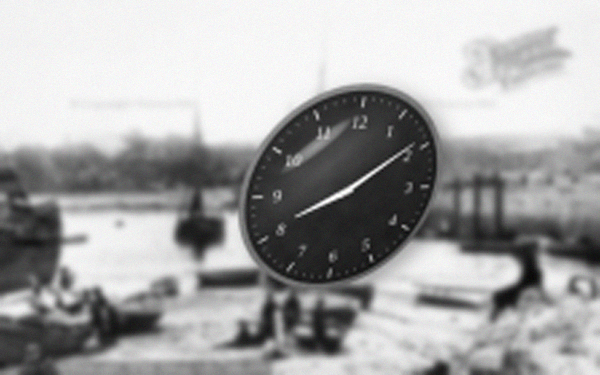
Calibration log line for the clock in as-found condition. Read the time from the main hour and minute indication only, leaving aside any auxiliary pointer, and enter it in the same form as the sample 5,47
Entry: 8,09
